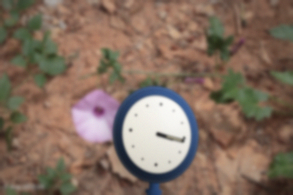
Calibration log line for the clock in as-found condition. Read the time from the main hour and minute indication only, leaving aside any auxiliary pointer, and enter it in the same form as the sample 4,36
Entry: 3,16
